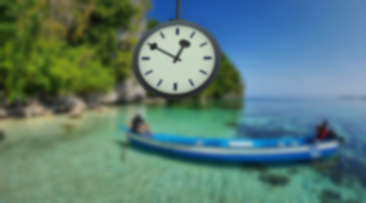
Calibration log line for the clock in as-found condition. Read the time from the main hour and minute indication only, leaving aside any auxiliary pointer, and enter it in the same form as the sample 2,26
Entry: 12,50
